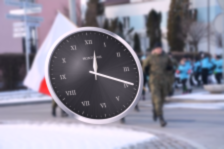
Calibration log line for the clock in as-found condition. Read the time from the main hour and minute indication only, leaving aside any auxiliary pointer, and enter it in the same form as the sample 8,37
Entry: 12,19
